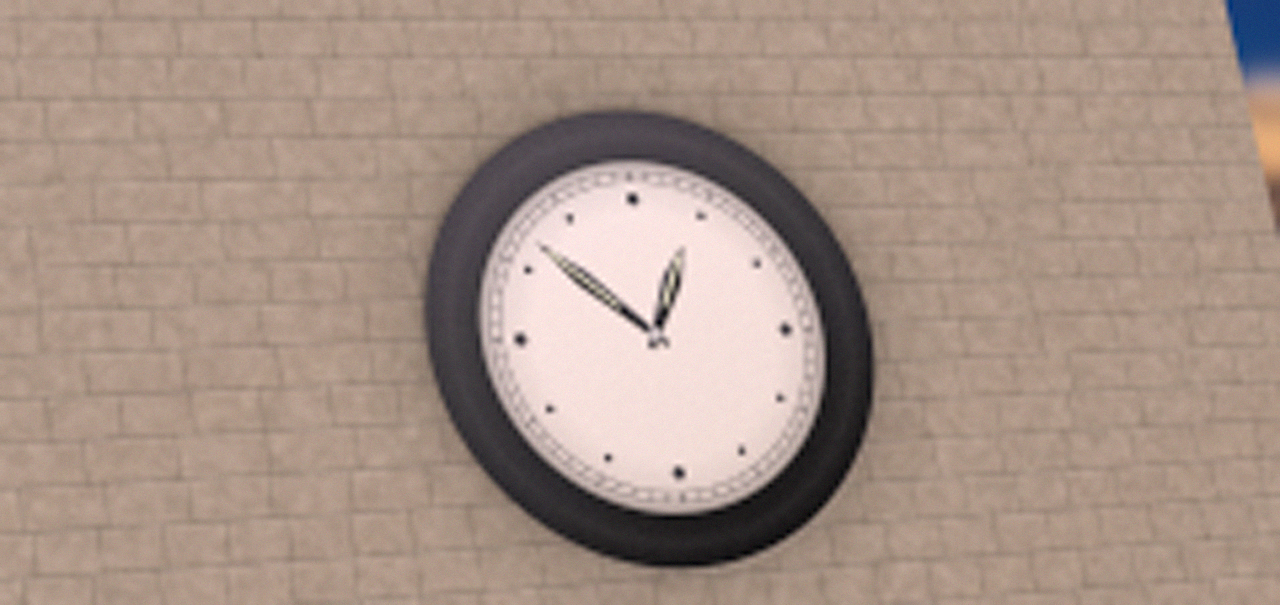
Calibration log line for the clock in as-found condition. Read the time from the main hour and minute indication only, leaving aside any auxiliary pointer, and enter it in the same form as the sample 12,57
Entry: 12,52
